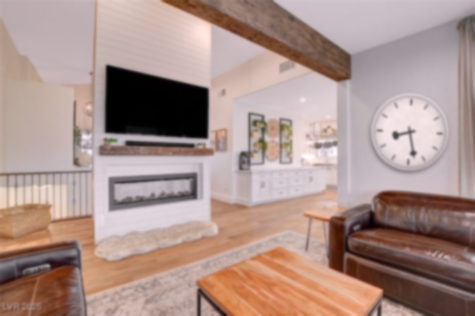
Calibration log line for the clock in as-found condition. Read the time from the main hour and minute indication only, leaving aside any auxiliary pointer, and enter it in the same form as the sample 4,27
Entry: 8,28
